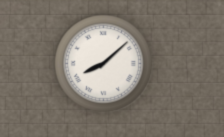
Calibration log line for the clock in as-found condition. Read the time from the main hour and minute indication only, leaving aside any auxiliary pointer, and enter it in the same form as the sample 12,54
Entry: 8,08
